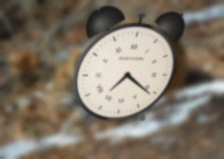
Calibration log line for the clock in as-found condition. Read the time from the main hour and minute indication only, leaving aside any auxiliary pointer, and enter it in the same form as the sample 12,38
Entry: 7,21
